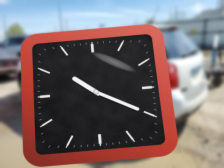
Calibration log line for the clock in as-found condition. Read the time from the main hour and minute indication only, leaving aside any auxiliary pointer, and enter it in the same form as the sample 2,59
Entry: 10,20
